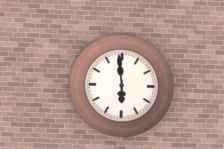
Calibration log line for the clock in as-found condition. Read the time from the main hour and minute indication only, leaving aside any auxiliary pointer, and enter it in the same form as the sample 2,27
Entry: 5,59
